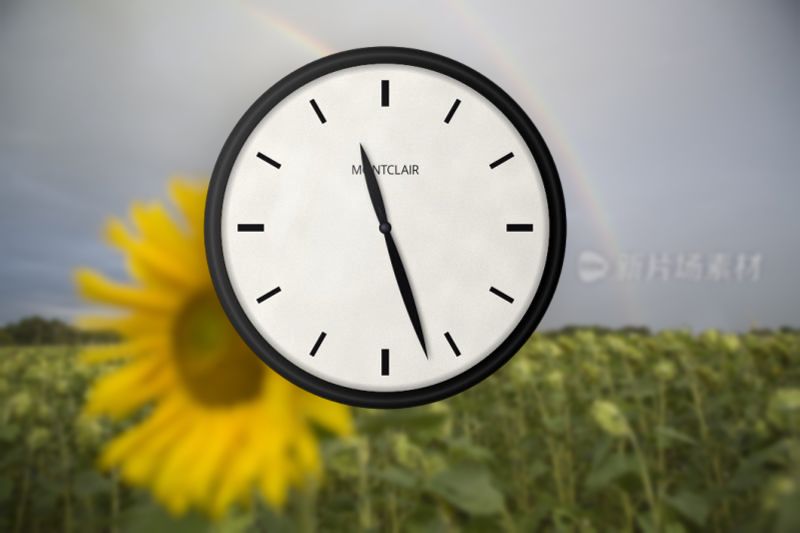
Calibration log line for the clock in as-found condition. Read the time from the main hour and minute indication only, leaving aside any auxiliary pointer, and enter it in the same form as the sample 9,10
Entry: 11,27
